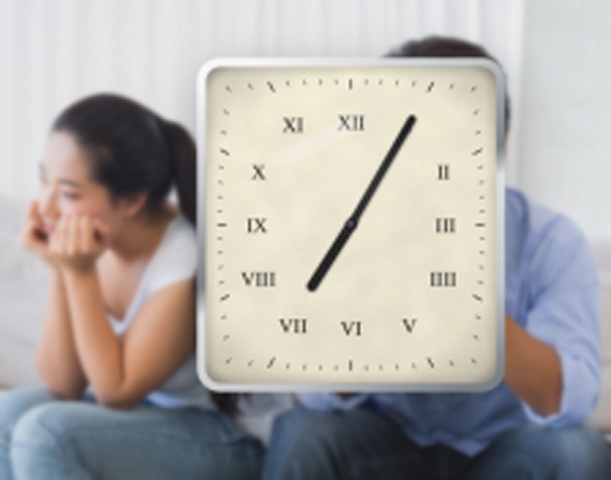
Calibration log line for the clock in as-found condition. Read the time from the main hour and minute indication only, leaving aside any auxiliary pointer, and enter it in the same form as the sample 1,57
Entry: 7,05
